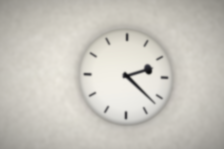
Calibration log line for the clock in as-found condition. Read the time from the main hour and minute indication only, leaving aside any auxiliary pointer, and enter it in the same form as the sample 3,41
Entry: 2,22
